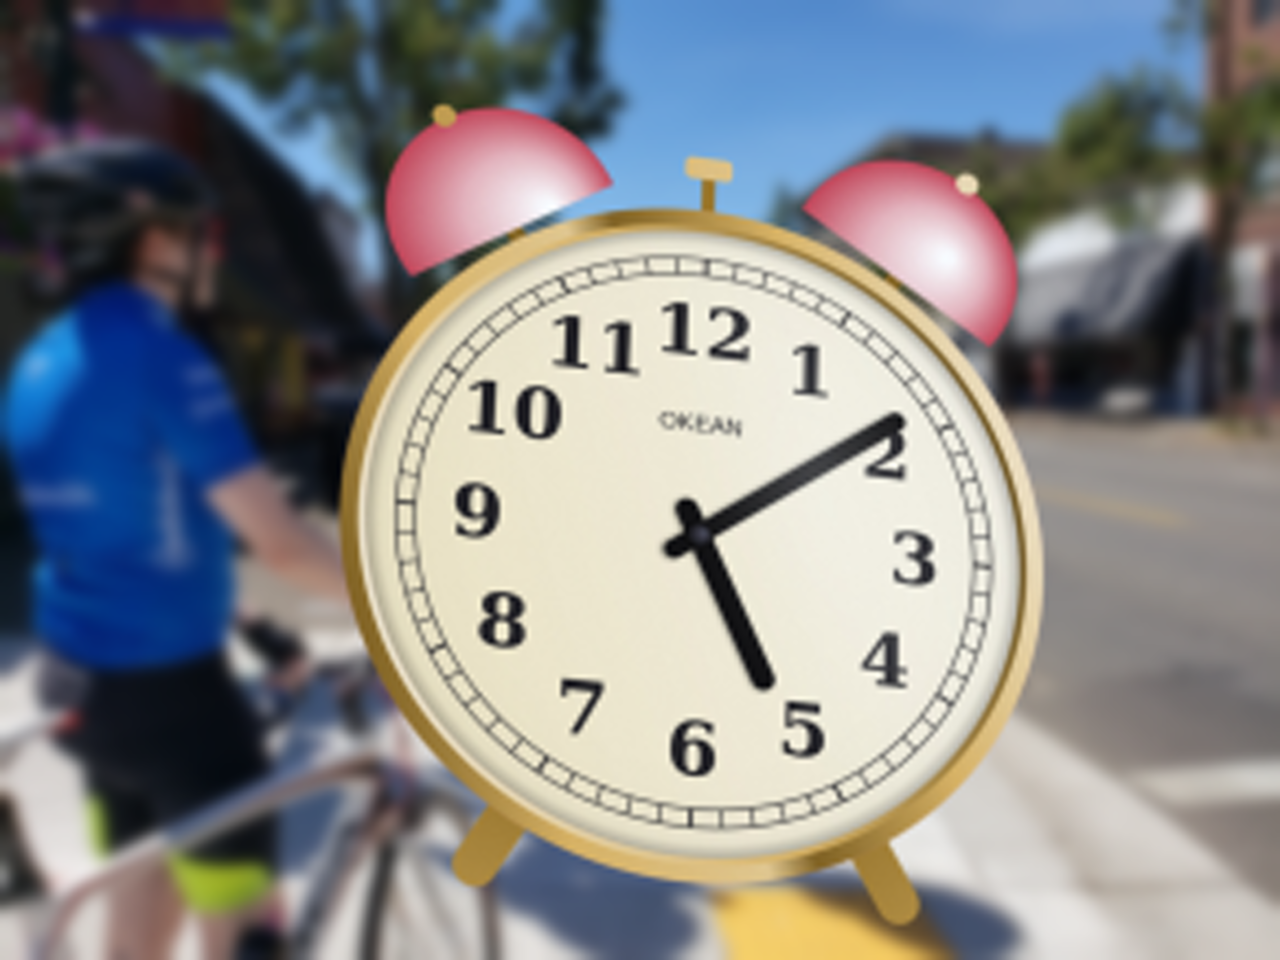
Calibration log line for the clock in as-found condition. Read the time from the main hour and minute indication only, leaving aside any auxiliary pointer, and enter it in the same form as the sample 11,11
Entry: 5,09
